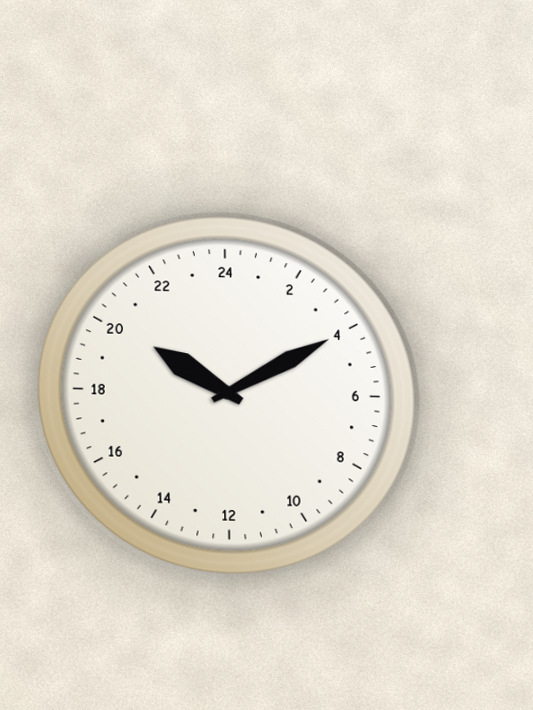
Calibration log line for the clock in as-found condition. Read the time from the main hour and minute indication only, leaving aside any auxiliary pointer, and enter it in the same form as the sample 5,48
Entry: 20,10
